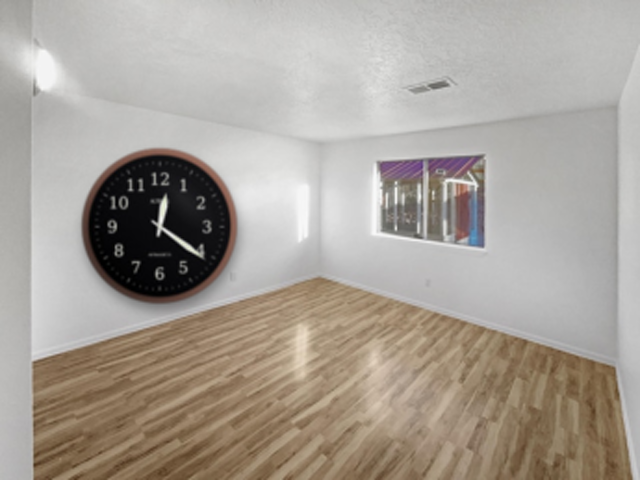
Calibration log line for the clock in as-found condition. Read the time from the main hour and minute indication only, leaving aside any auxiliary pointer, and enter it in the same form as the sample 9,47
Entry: 12,21
